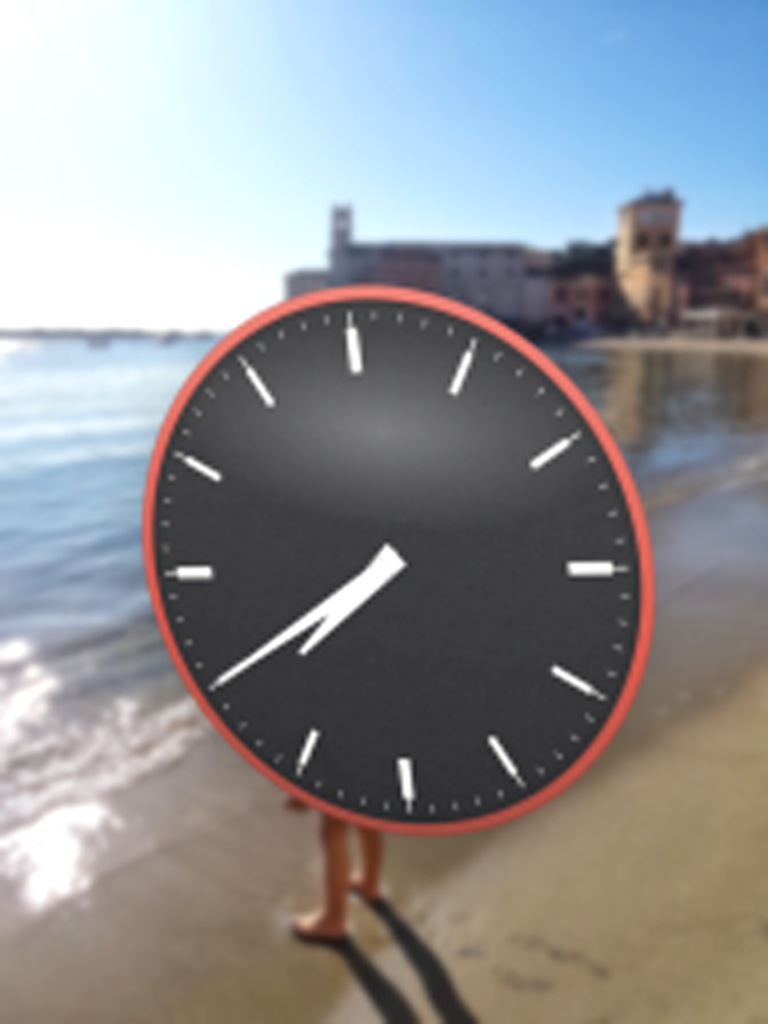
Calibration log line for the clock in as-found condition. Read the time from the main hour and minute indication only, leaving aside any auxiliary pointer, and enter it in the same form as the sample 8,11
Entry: 7,40
